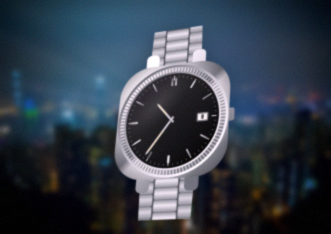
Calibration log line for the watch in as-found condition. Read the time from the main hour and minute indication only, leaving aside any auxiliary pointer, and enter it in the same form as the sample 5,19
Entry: 10,36
